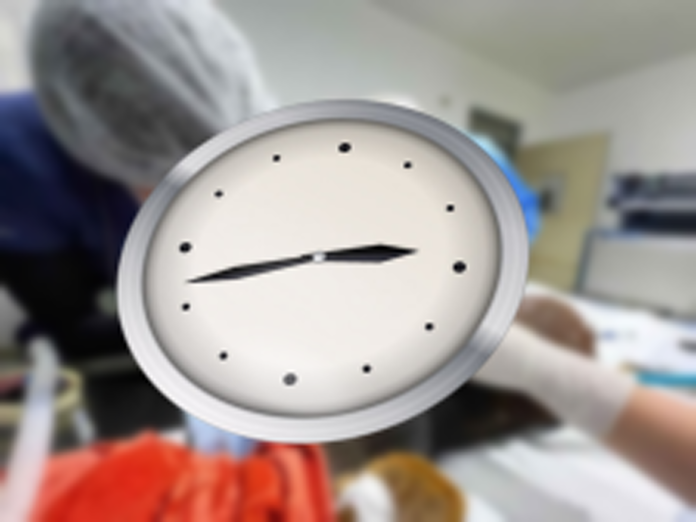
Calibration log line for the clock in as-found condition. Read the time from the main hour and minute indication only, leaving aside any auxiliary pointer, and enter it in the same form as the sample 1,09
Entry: 2,42
